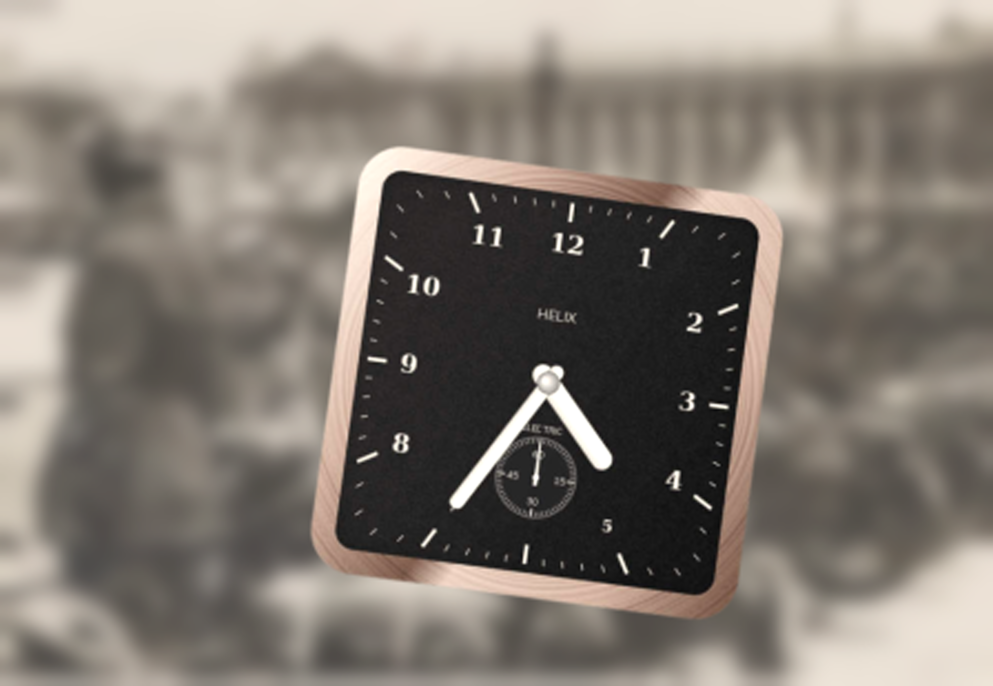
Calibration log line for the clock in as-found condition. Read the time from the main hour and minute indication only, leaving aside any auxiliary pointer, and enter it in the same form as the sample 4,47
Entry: 4,35
